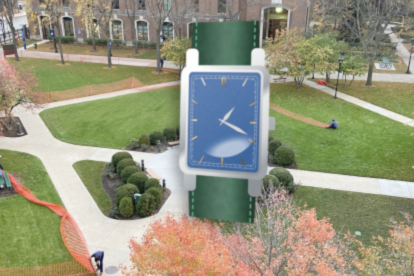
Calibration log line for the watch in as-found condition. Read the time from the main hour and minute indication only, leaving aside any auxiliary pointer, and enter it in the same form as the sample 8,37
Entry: 1,19
